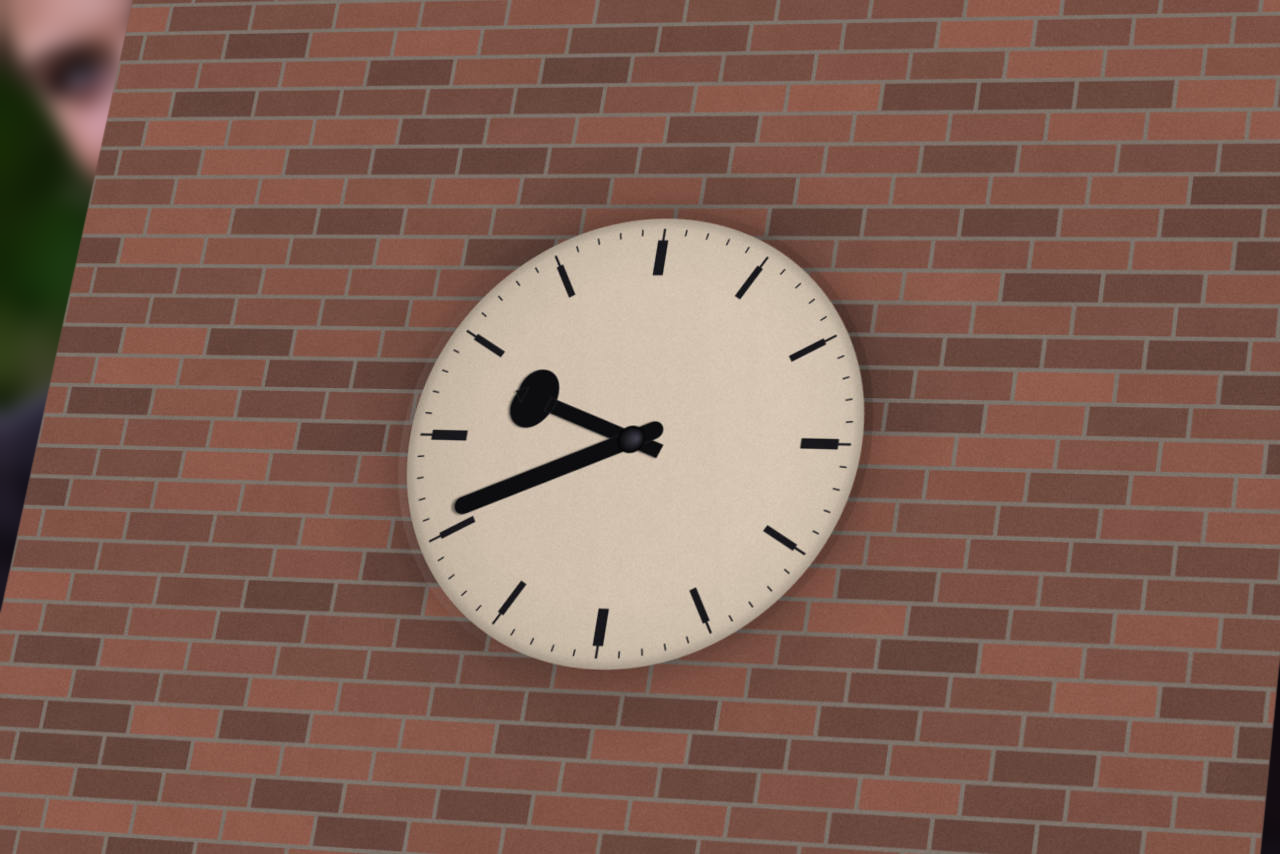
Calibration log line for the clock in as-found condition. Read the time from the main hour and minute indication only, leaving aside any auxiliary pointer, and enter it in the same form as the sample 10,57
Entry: 9,41
